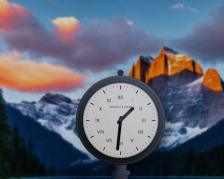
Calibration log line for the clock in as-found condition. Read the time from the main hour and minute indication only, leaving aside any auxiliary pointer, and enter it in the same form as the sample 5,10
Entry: 1,31
